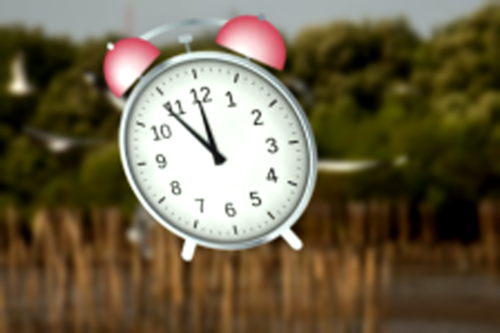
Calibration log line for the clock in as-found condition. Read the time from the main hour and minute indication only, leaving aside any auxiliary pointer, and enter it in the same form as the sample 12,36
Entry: 11,54
